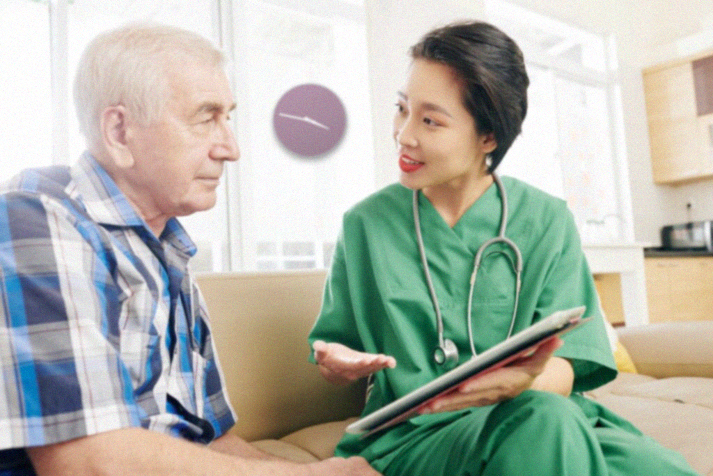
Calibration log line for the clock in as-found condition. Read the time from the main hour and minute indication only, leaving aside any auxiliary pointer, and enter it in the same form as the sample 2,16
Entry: 3,47
